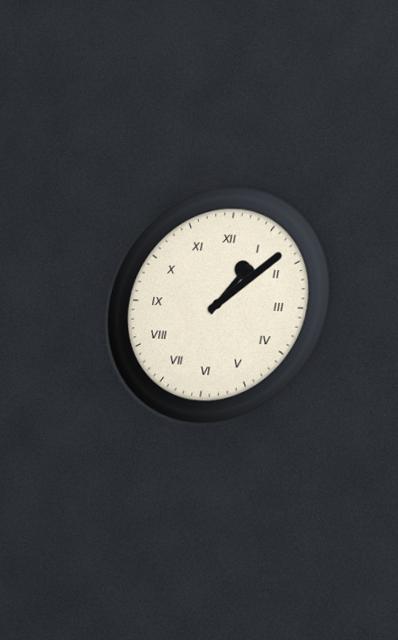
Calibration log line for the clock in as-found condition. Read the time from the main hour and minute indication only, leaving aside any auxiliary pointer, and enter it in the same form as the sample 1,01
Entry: 1,08
